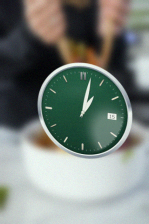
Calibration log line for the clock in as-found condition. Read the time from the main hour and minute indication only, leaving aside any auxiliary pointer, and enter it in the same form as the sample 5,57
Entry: 1,02
